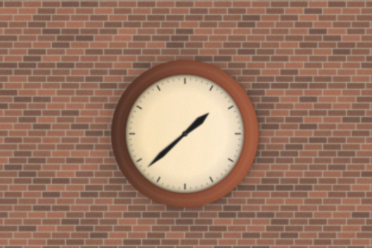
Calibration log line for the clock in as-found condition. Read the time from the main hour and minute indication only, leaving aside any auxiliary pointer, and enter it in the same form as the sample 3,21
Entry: 1,38
